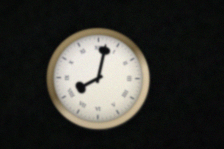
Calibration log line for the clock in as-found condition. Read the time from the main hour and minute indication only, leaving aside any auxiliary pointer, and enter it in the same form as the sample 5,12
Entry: 8,02
